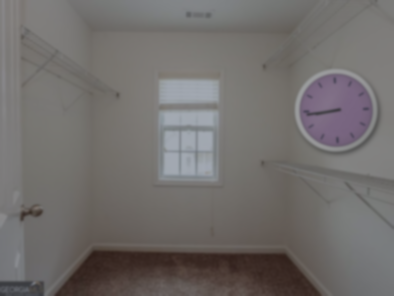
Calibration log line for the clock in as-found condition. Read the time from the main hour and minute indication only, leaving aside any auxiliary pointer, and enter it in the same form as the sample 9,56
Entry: 8,44
